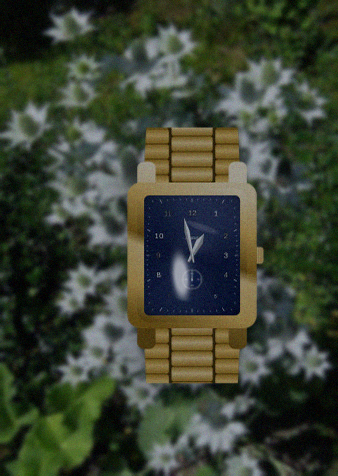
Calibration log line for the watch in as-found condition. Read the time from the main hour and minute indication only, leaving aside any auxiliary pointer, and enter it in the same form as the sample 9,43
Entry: 12,58
